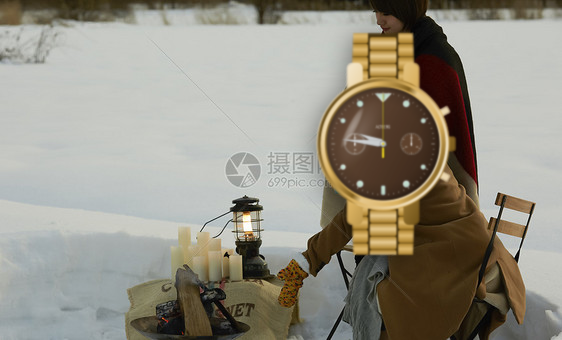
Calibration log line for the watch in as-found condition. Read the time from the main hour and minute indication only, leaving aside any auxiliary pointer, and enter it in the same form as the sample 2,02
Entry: 9,46
